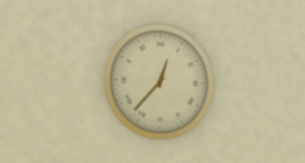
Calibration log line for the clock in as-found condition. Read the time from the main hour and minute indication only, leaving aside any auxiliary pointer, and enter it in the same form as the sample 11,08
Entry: 12,37
